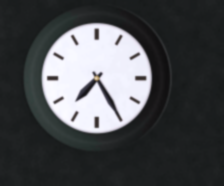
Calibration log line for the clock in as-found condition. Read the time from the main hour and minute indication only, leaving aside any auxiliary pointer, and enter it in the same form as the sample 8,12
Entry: 7,25
